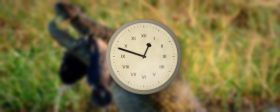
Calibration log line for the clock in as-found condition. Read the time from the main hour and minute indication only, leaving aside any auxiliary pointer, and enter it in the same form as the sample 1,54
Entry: 12,48
